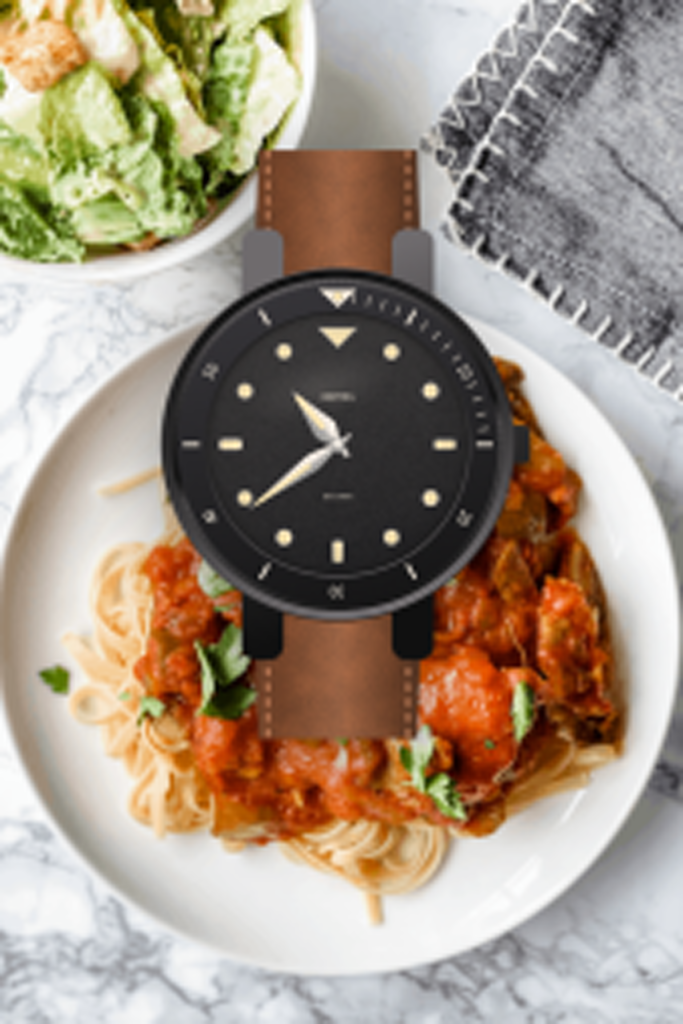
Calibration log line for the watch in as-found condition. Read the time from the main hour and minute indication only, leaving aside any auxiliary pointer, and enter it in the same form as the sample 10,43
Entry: 10,39
